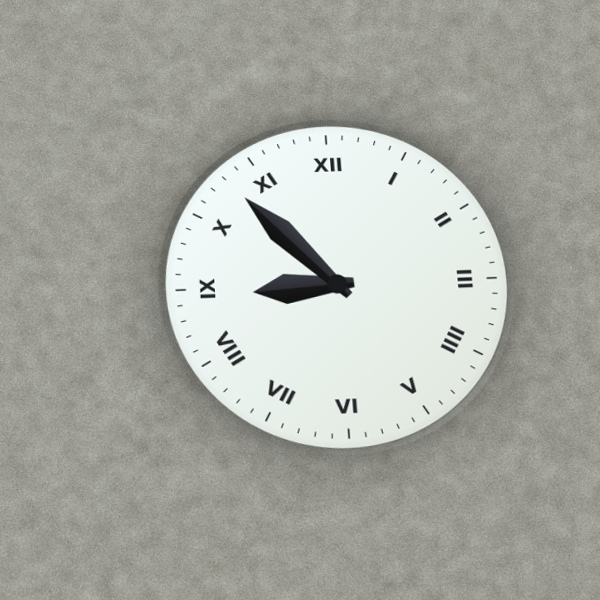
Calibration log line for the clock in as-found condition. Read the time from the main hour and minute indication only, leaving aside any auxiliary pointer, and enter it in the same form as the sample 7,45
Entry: 8,53
